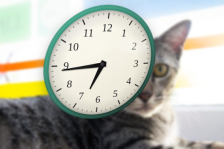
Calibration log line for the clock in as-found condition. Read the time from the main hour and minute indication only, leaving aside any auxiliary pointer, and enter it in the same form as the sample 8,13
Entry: 6,44
